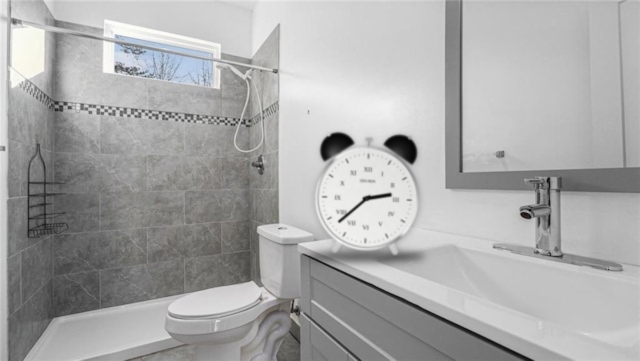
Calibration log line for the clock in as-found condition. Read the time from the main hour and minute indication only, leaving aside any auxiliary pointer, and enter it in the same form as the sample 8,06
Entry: 2,38
